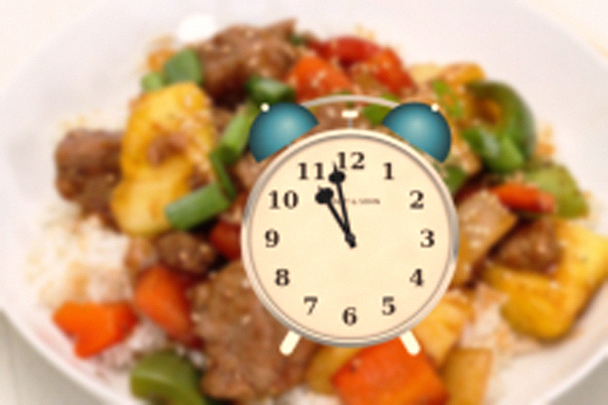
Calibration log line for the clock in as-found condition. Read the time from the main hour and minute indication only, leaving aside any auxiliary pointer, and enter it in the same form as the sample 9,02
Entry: 10,58
